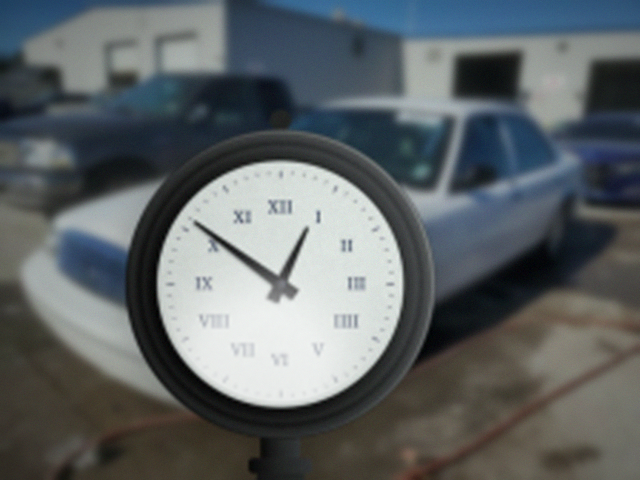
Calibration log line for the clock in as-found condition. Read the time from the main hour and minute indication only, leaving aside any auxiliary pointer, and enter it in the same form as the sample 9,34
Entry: 12,51
